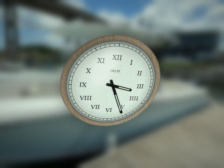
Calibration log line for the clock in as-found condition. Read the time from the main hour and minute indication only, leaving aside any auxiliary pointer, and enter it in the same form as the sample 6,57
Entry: 3,26
